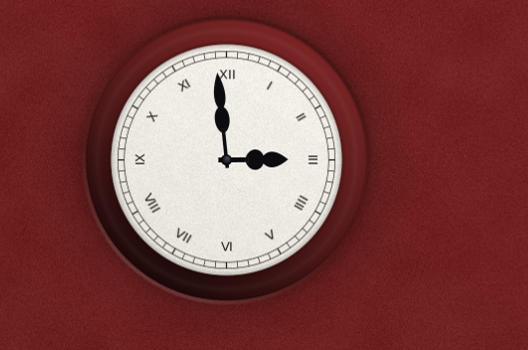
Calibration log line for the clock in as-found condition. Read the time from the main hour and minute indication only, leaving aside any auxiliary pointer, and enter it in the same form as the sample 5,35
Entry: 2,59
